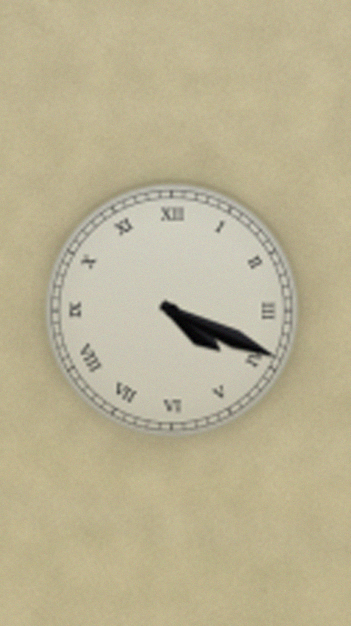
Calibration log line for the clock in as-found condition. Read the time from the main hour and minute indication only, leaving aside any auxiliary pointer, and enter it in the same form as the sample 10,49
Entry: 4,19
